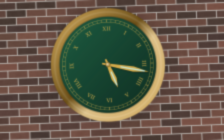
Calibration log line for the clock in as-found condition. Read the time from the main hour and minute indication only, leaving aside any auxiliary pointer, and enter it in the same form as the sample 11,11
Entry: 5,17
